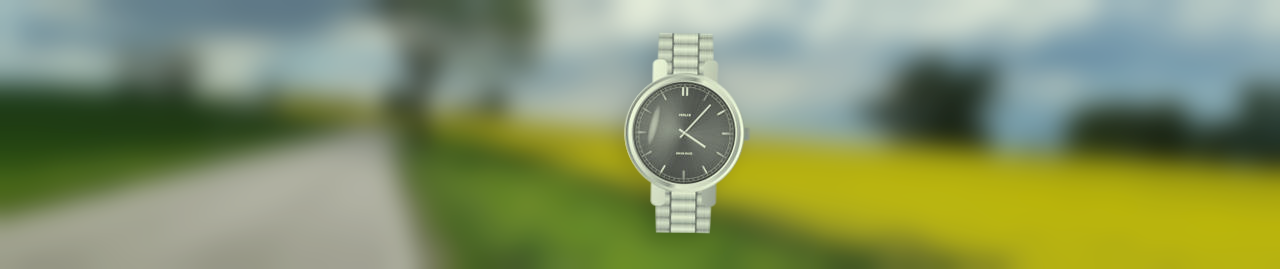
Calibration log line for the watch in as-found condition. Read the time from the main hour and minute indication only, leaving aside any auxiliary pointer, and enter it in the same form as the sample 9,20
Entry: 4,07
